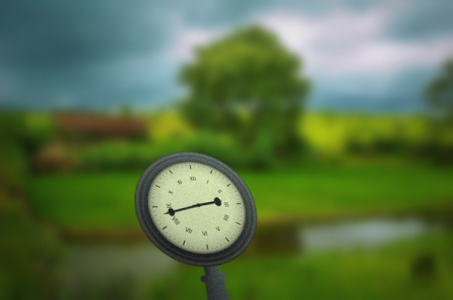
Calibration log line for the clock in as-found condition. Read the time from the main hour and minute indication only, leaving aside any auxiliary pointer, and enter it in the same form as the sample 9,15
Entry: 2,43
